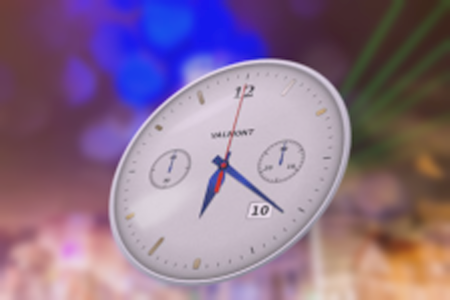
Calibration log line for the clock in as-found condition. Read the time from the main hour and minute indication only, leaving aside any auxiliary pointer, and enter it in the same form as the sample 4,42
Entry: 6,21
